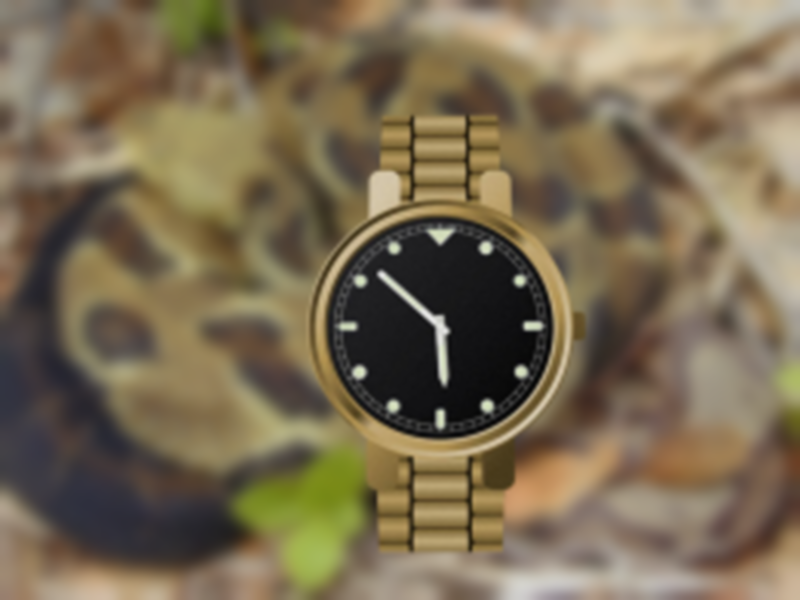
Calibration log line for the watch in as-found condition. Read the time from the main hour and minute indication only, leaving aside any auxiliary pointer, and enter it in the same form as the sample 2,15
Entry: 5,52
